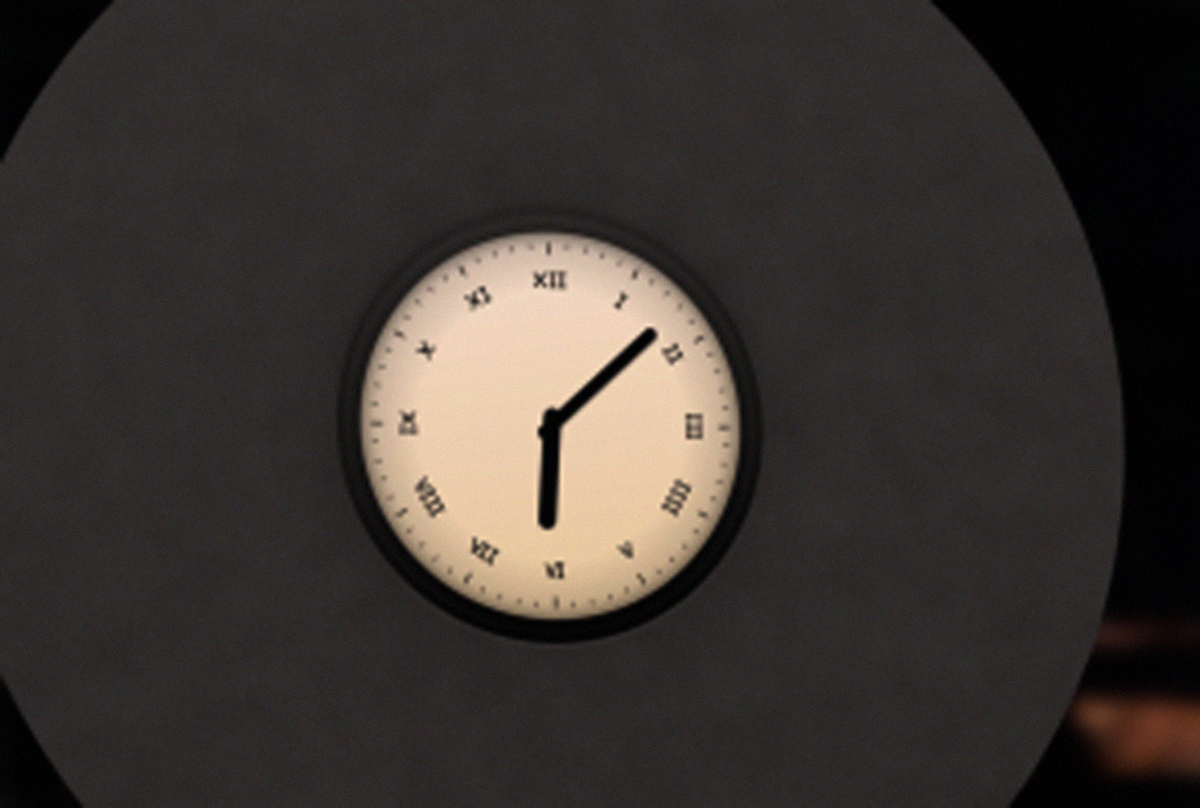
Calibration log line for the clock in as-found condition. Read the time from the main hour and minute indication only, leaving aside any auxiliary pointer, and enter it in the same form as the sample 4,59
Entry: 6,08
